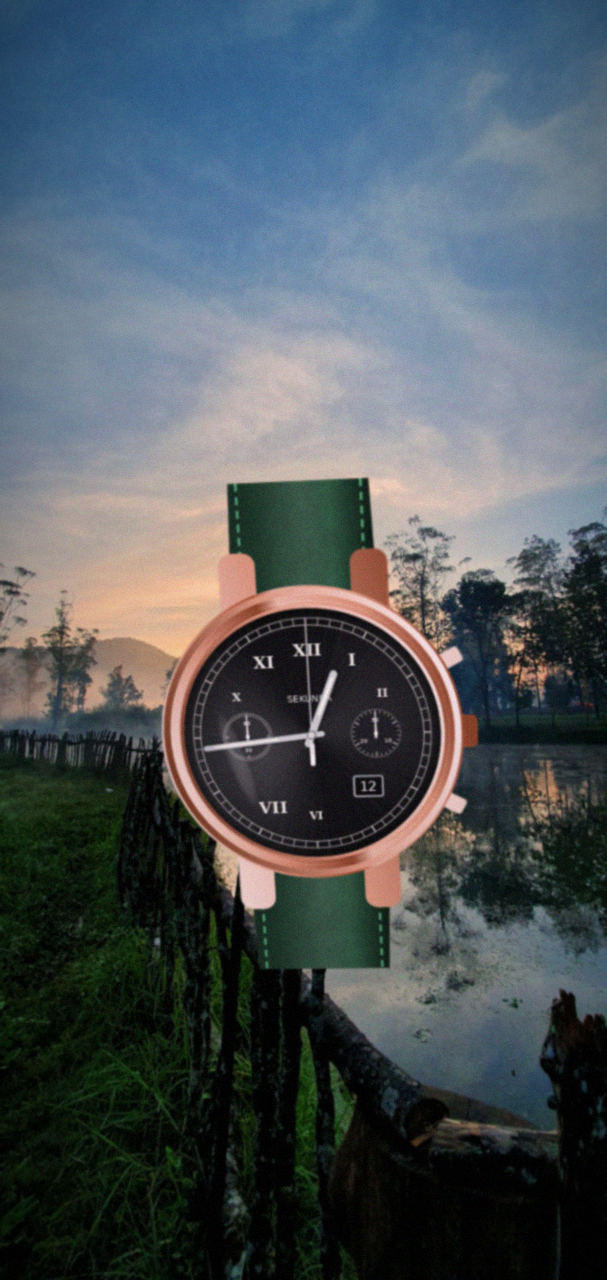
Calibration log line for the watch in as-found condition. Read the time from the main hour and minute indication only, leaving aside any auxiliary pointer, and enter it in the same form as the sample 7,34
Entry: 12,44
